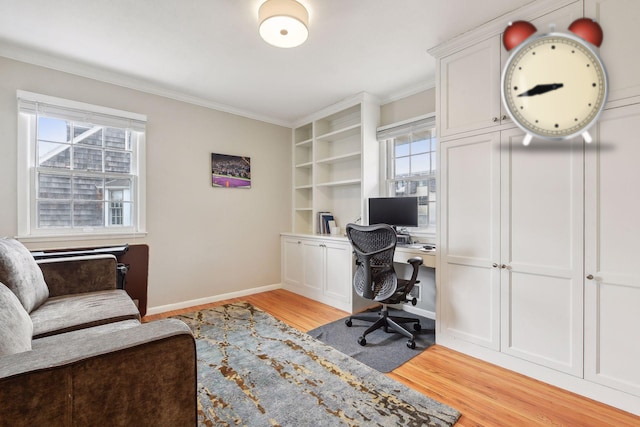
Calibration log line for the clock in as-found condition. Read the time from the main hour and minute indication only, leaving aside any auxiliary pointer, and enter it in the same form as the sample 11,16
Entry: 8,43
